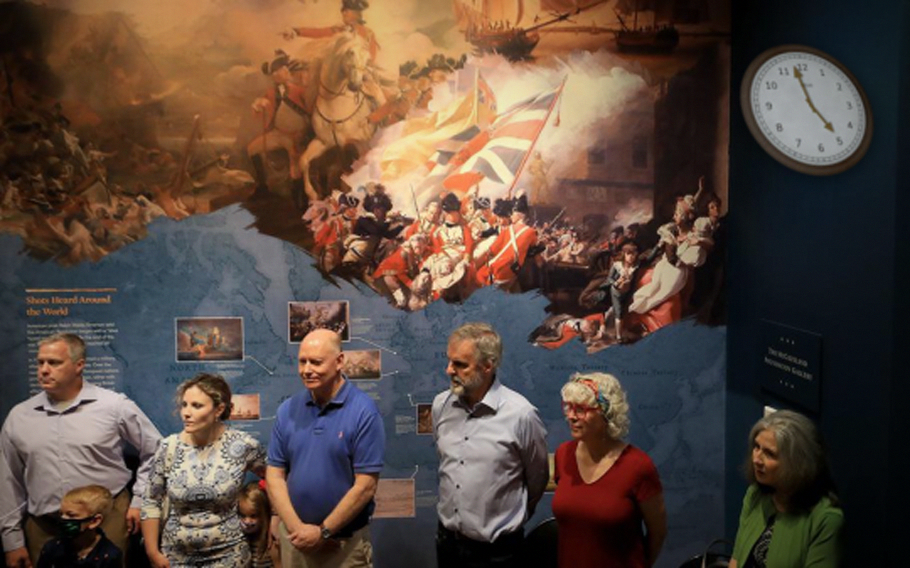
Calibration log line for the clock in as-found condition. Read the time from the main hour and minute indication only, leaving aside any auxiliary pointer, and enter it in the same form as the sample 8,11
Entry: 4,58
